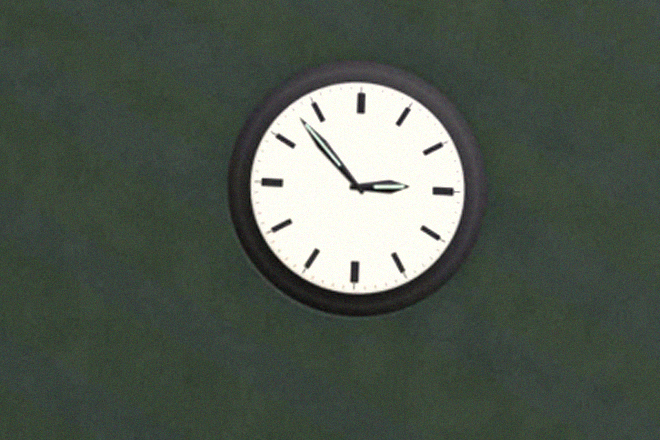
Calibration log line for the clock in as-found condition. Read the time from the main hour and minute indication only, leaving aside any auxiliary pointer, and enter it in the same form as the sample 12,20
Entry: 2,53
